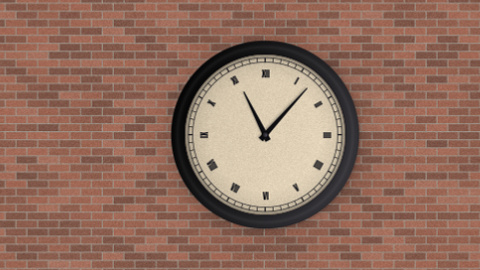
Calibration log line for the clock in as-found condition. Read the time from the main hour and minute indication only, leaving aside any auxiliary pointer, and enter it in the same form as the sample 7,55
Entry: 11,07
